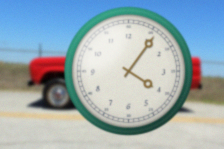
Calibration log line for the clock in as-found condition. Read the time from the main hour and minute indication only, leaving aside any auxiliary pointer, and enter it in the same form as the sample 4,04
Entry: 4,06
